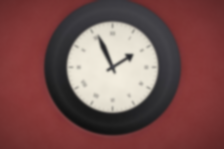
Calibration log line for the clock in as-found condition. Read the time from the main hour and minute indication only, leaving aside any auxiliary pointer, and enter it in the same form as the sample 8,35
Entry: 1,56
